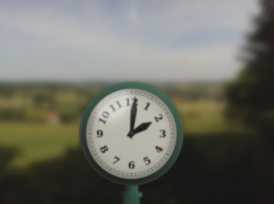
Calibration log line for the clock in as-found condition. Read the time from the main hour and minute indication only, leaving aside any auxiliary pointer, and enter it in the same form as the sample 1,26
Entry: 2,01
